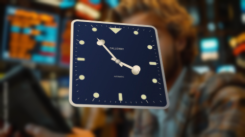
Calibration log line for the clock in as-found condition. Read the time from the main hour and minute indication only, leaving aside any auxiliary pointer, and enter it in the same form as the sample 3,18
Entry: 3,54
